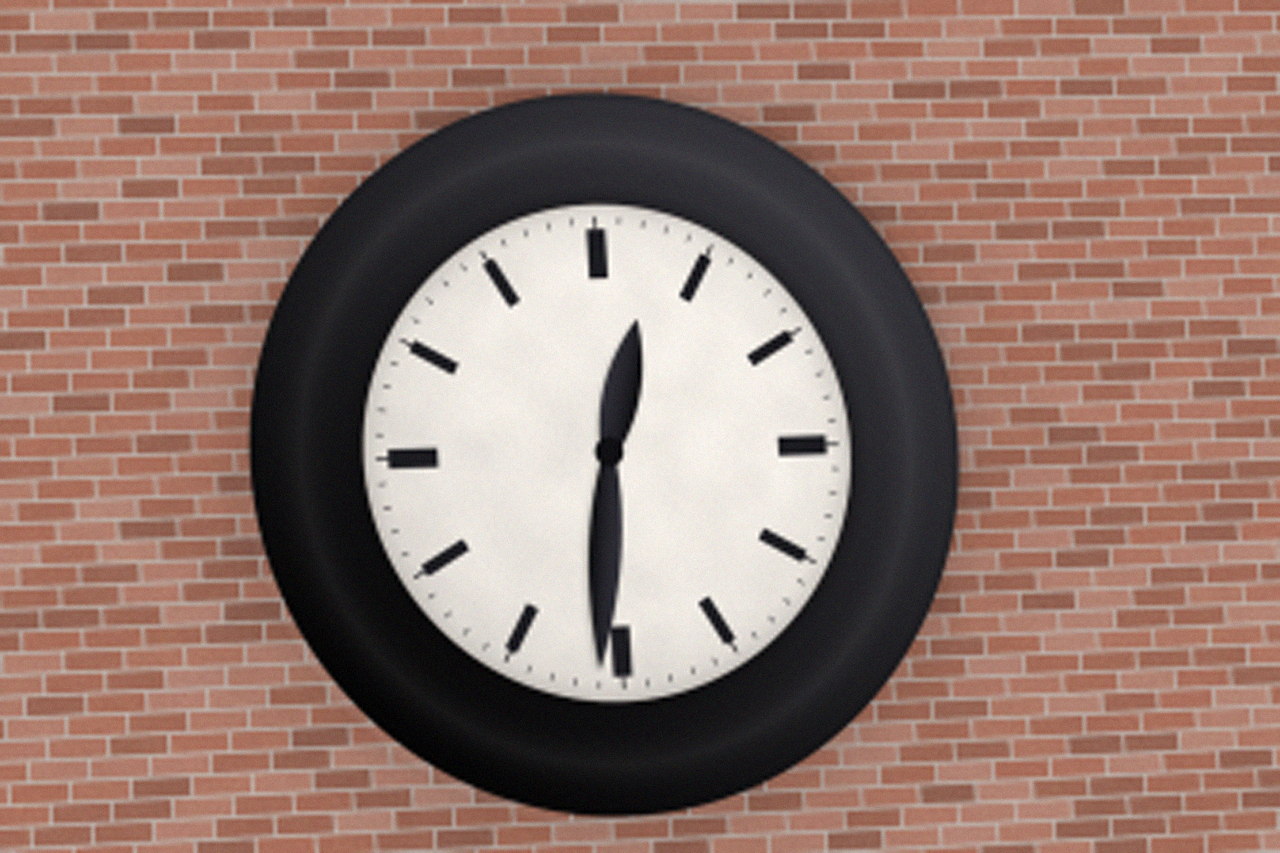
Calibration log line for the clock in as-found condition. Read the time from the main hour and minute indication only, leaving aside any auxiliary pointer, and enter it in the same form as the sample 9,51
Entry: 12,31
